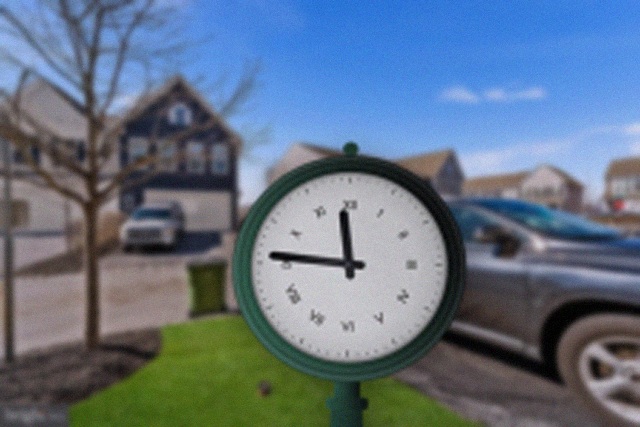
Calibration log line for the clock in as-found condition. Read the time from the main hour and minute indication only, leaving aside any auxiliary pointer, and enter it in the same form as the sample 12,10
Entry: 11,46
